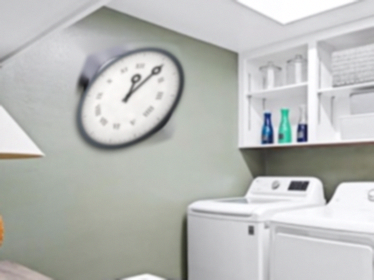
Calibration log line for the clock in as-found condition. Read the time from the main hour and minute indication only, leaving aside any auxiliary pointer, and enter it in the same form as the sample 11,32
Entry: 12,06
